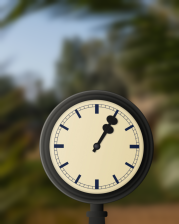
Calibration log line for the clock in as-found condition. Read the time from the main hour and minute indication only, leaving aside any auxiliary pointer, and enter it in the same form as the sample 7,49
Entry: 1,05
